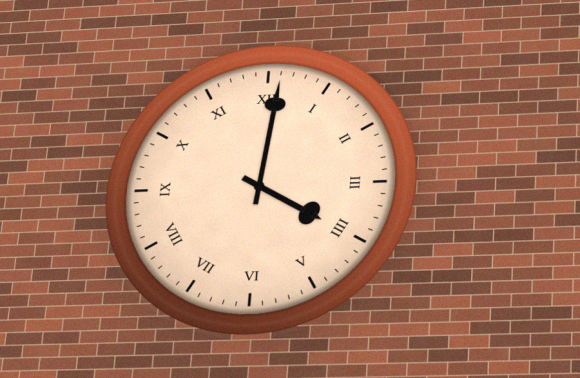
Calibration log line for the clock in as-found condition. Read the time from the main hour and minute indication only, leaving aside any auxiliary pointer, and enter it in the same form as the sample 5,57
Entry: 4,01
